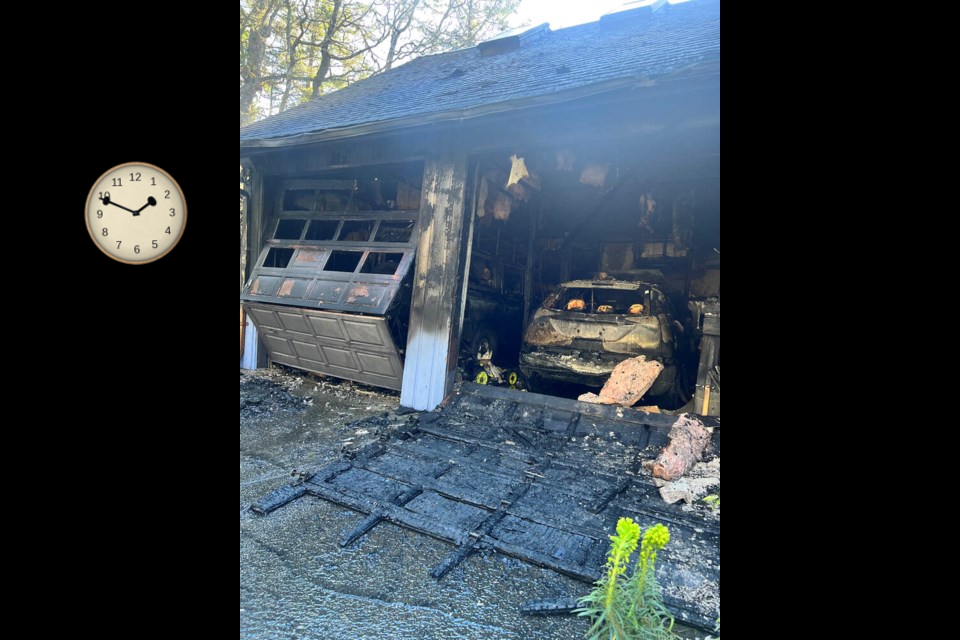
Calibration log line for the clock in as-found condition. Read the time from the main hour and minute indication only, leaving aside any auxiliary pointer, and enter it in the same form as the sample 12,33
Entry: 1,49
